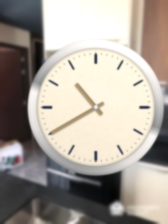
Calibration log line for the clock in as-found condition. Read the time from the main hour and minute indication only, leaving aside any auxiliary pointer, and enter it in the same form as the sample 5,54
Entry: 10,40
